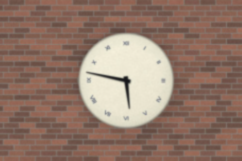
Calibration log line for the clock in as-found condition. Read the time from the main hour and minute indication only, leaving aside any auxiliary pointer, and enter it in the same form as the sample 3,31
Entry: 5,47
